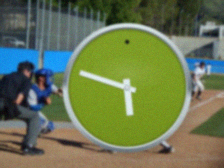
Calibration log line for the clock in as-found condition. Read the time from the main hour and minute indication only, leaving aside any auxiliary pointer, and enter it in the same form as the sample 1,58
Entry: 5,48
